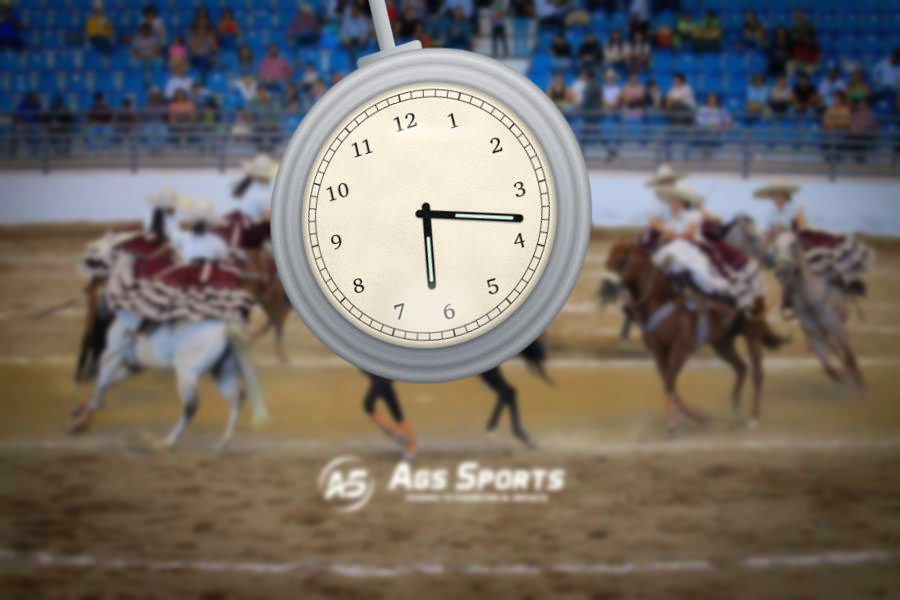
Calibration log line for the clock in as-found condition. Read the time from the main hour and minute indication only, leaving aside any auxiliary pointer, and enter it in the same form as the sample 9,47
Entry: 6,18
